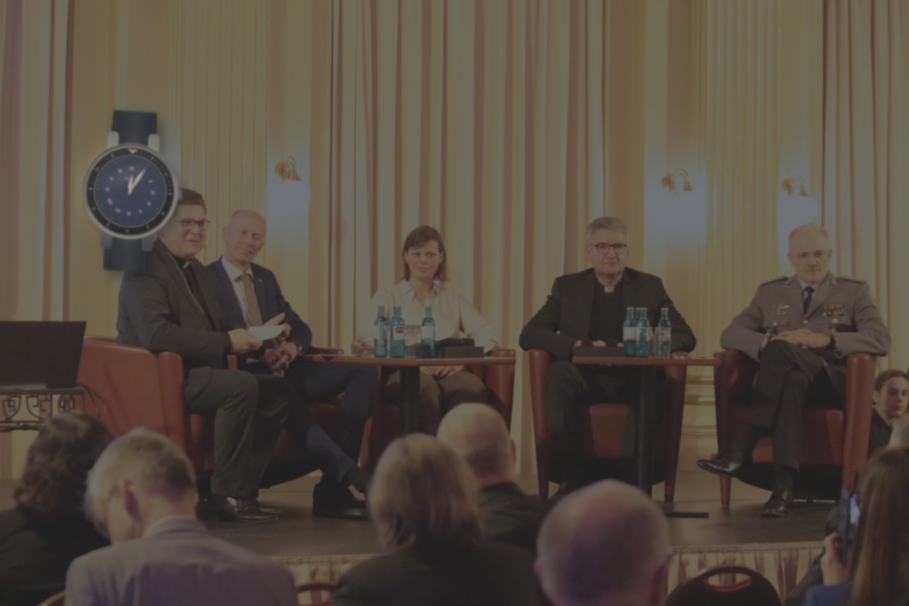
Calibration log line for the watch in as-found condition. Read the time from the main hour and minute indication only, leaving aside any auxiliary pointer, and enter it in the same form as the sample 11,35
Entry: 12,05
